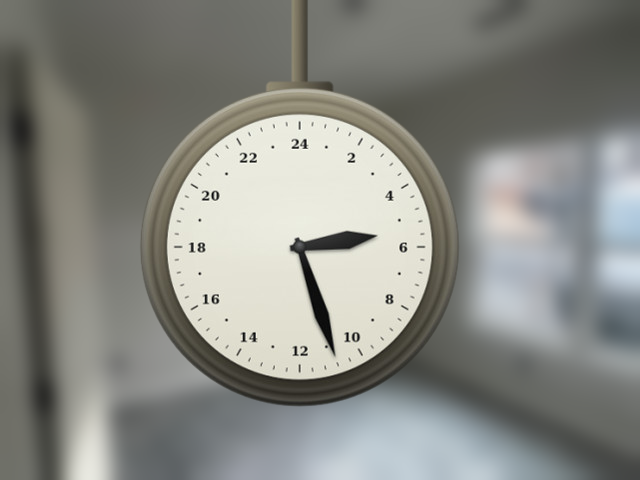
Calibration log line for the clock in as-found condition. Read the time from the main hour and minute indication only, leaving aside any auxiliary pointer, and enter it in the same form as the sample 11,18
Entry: 5,27
